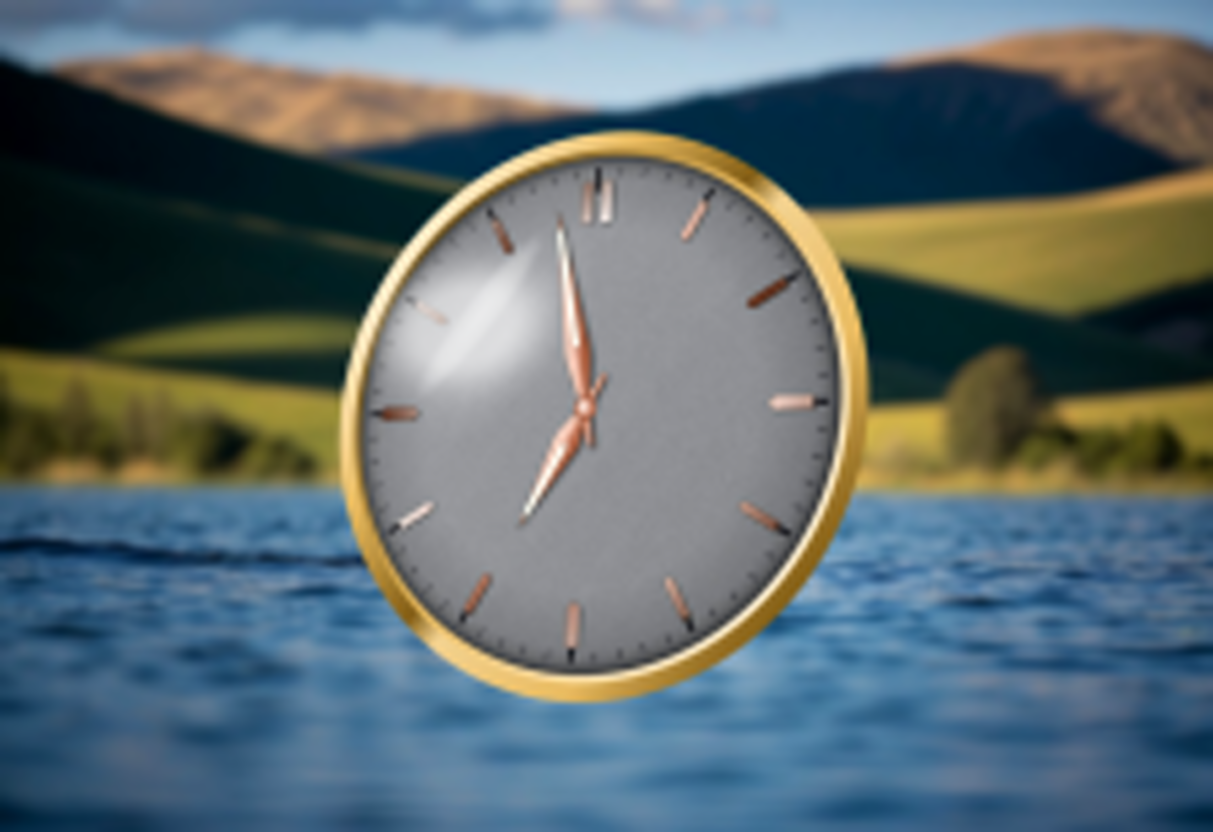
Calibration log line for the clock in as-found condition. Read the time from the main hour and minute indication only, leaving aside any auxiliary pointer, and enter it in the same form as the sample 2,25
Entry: 6,58
